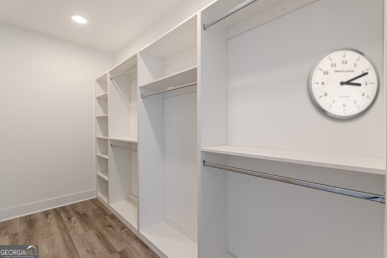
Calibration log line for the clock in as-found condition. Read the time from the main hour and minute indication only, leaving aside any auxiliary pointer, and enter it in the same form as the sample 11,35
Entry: 3,11
